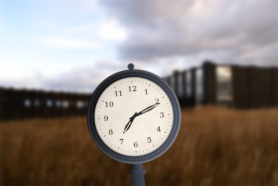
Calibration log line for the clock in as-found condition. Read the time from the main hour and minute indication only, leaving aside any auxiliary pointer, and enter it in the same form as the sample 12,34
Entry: 7,11
